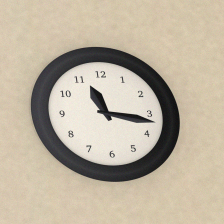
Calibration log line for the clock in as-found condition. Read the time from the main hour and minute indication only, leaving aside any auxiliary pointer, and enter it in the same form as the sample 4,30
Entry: 11,17
